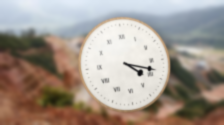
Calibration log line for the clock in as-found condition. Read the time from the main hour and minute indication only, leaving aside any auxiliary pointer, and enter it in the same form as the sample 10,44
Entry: 4,18
